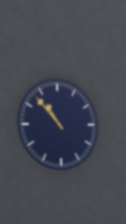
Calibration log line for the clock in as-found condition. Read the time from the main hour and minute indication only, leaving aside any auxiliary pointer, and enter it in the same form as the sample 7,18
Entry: 10,53
